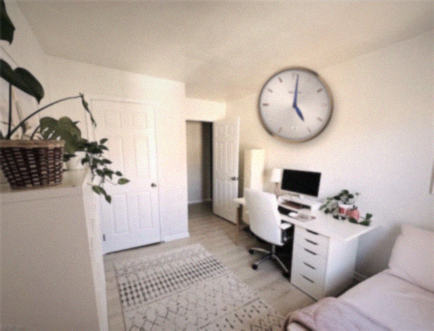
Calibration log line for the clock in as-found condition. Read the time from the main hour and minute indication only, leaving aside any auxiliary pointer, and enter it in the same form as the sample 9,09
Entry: 5,01
